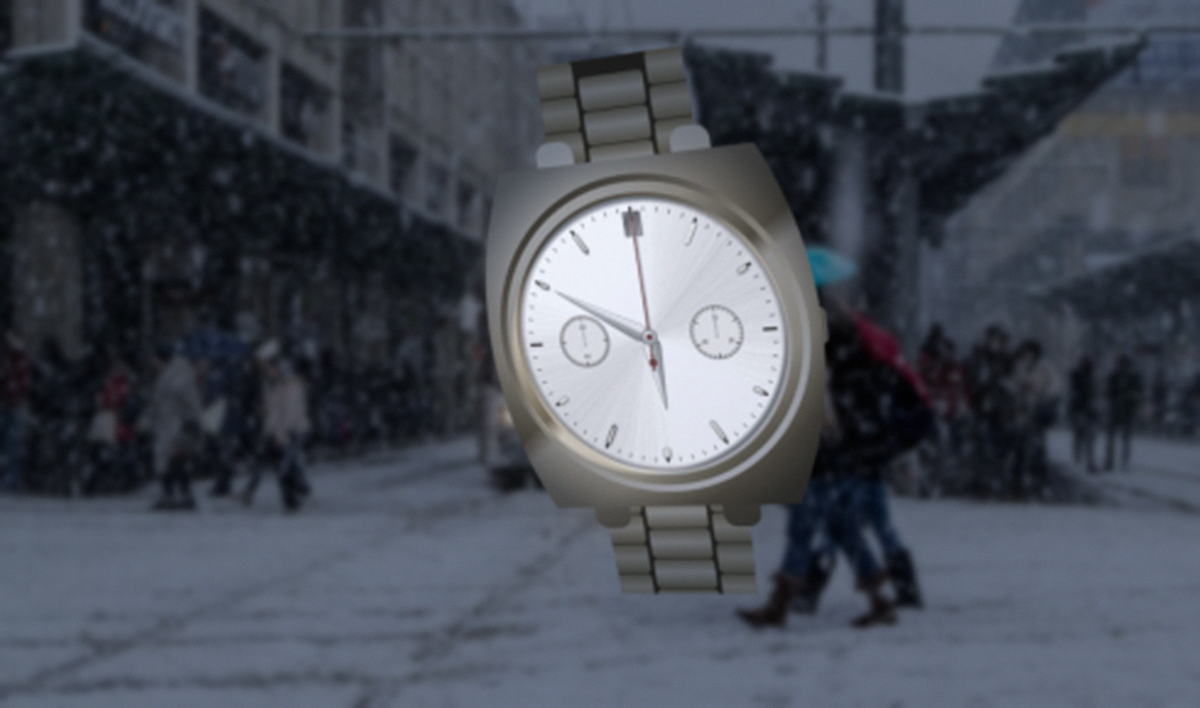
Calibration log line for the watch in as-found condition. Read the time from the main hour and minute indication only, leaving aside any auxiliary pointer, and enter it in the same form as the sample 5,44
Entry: 5,50
